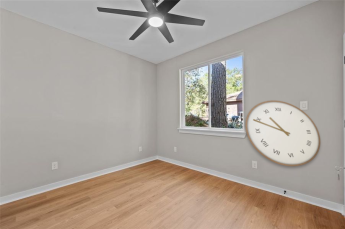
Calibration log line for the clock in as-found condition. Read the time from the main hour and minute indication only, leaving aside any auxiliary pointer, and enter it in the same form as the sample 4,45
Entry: 10,49
